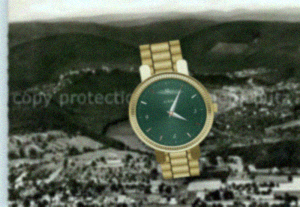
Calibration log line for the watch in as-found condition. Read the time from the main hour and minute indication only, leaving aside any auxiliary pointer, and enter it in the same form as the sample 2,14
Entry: 4,05
